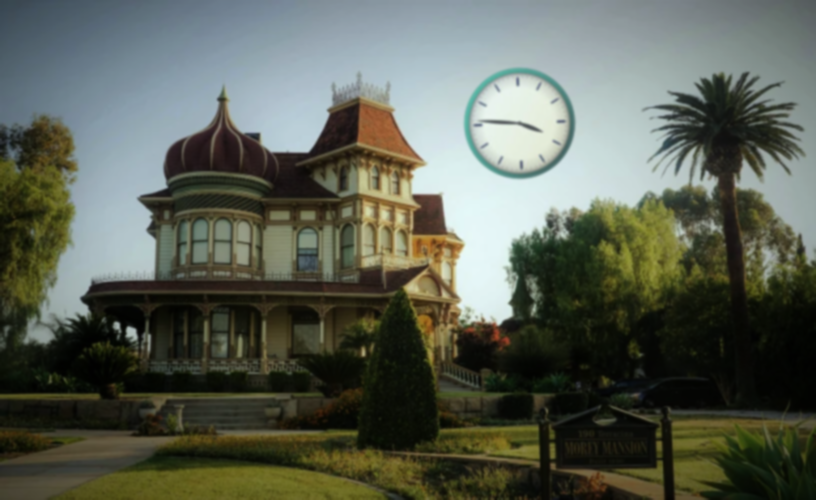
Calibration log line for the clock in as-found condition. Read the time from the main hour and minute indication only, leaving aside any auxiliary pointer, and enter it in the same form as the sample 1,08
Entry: 3,46
